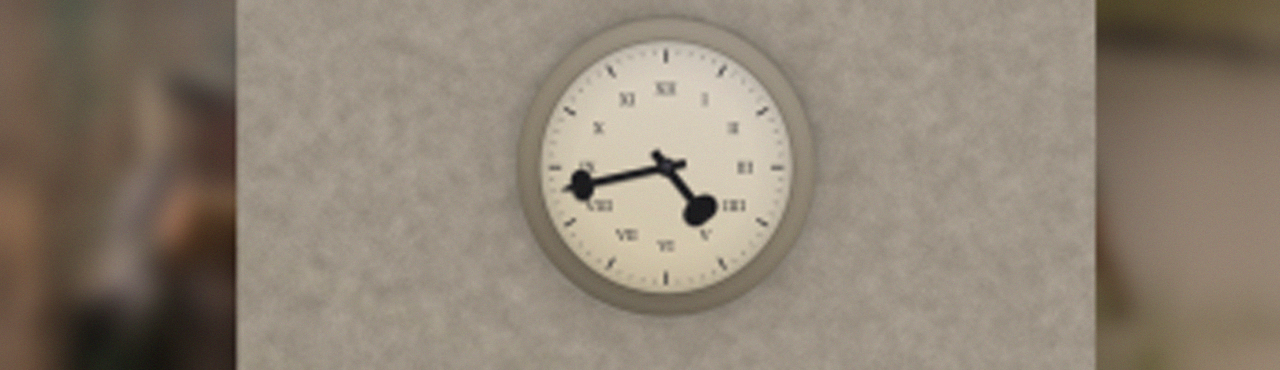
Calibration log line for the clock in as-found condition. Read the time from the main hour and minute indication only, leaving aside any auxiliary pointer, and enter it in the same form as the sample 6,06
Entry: 4,43
